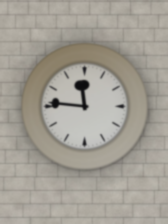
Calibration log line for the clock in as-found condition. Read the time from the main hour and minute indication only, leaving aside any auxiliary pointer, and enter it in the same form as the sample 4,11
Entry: 11,46
